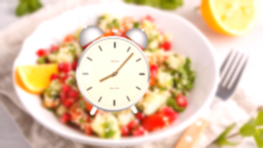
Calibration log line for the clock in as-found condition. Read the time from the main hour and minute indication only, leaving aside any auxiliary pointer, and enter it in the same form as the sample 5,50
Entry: 8,07
